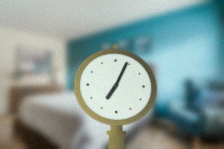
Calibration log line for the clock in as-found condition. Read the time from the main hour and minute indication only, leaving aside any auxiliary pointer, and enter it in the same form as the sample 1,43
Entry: 7,04
